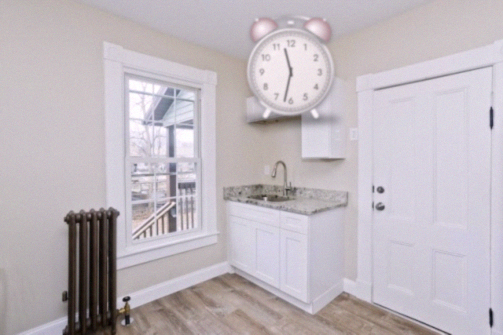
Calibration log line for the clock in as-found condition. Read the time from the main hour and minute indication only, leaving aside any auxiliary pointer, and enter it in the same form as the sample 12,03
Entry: 11,32
